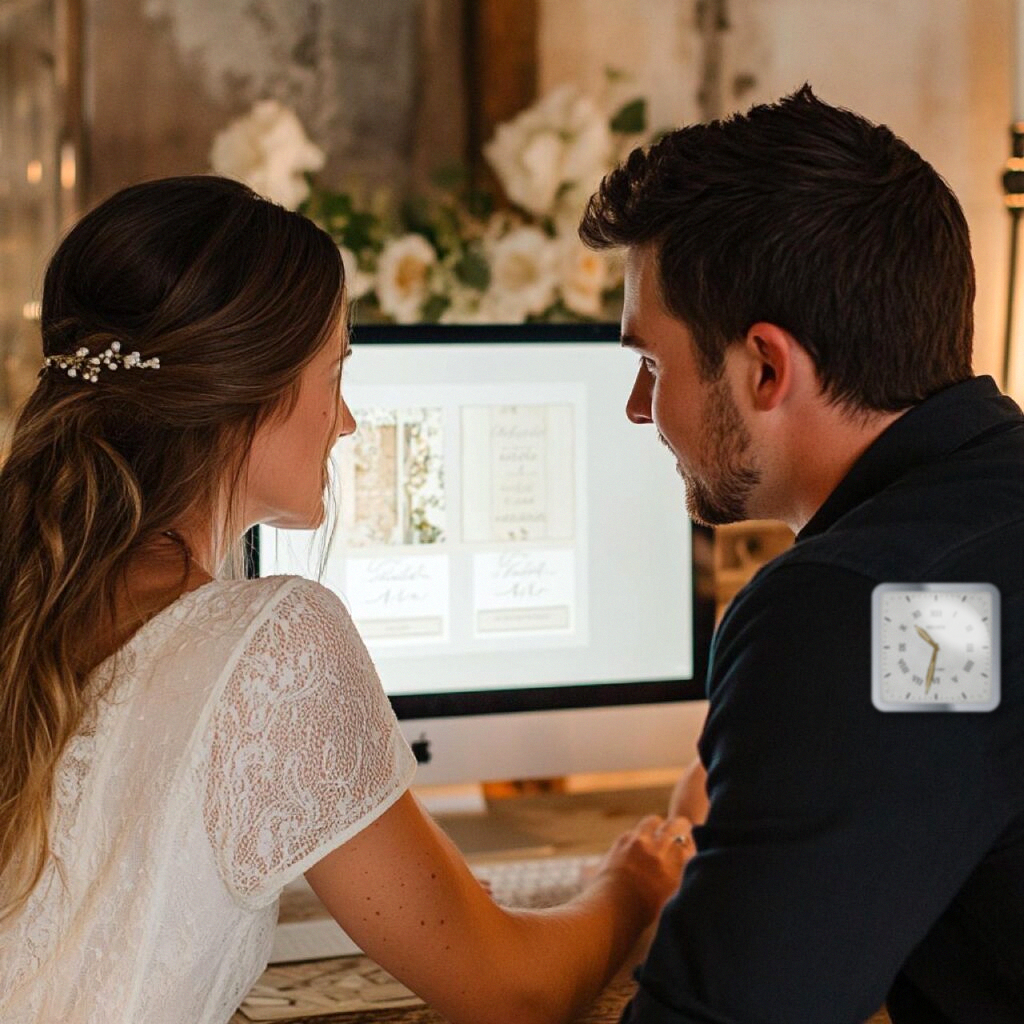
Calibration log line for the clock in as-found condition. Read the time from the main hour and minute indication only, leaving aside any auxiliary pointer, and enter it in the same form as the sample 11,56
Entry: 10,32
